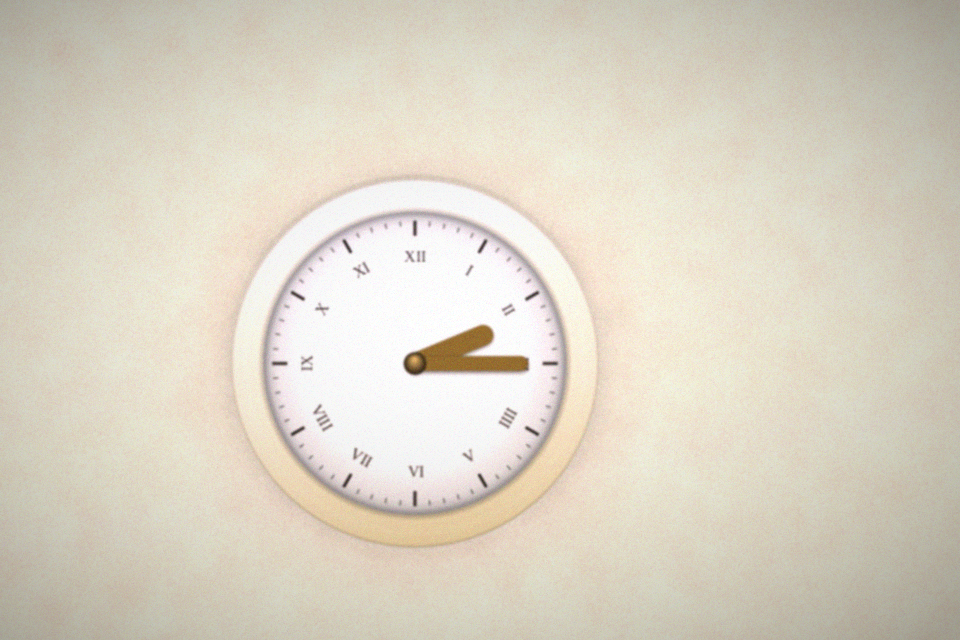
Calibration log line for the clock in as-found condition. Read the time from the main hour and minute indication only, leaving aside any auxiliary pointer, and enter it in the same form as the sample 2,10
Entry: 2,15
